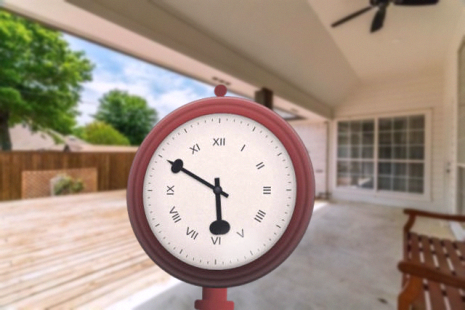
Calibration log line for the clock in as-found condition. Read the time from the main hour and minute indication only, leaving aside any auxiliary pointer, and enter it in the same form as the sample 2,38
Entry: 5,50
